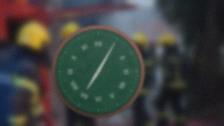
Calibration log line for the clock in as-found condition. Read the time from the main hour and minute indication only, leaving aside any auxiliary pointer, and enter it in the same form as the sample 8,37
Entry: 7,05
